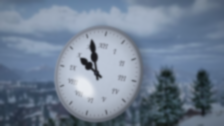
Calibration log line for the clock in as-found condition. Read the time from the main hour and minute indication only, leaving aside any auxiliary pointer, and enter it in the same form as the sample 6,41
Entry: 9,56
